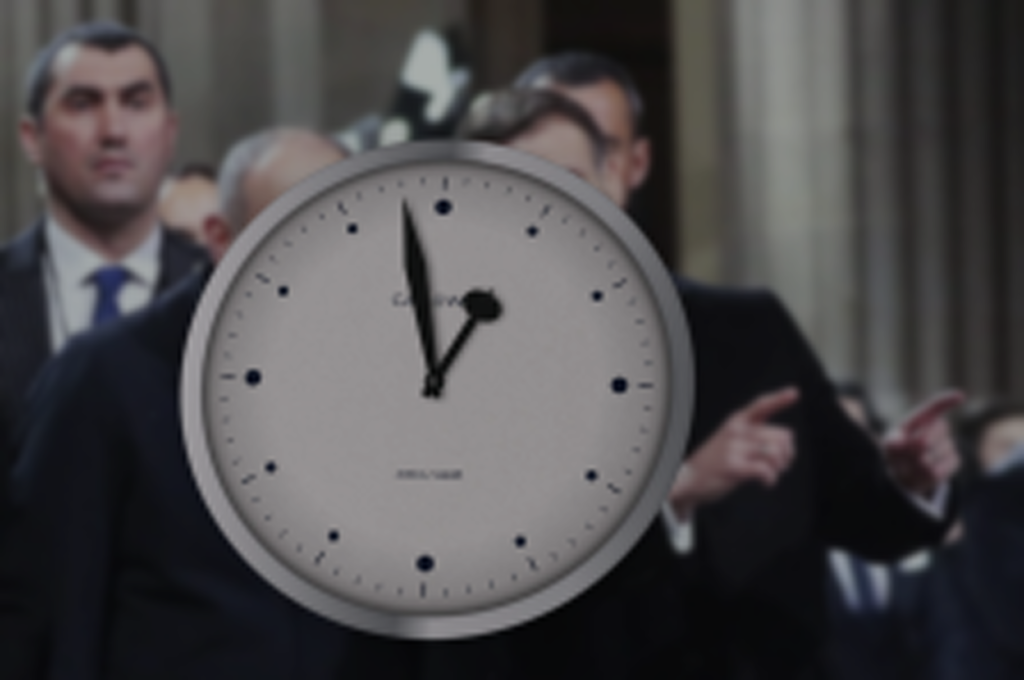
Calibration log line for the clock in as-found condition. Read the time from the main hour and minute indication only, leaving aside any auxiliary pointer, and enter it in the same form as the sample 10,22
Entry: 12,58
